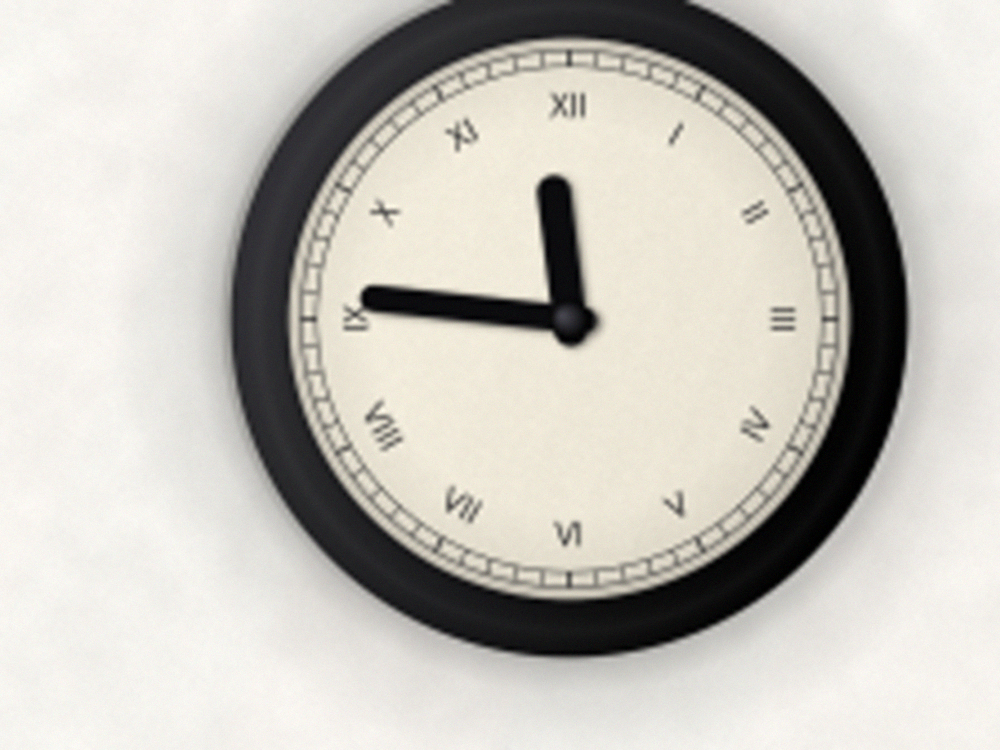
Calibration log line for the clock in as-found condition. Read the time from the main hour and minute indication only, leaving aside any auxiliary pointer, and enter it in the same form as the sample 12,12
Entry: 11,46
